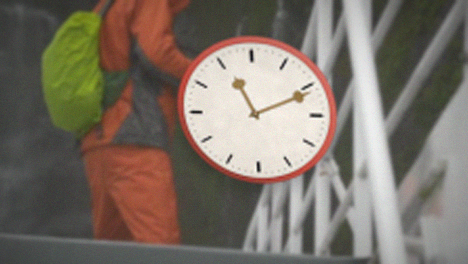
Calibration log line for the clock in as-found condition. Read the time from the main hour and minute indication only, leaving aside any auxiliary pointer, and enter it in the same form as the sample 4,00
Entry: 11,11
